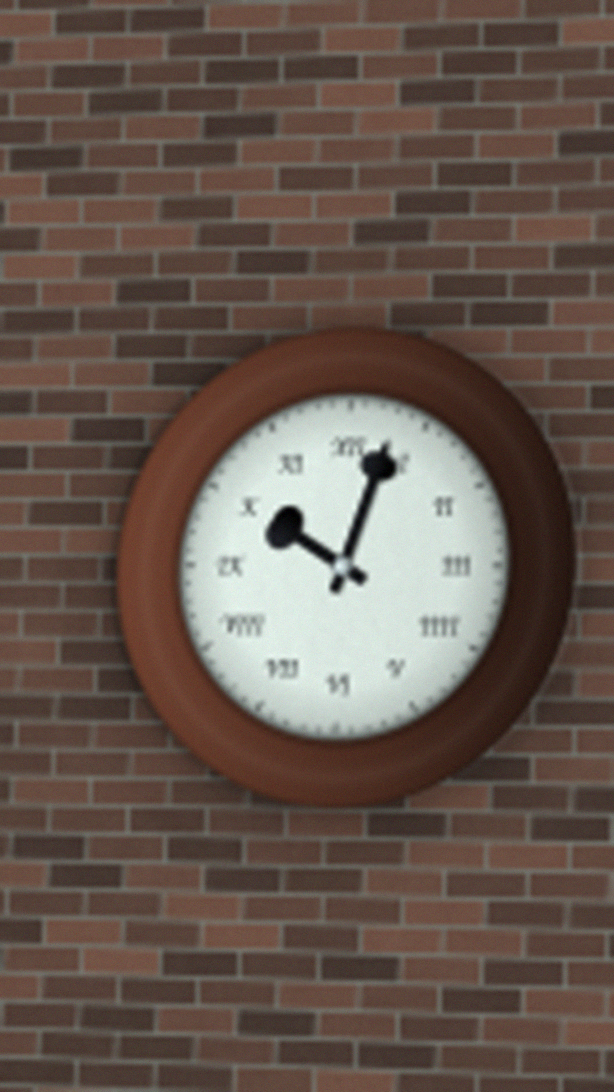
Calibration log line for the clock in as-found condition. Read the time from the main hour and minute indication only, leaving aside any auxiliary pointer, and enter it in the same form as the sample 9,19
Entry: 10,03
